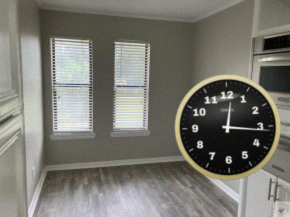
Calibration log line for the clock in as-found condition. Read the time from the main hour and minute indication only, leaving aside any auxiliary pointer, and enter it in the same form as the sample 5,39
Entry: 12,16
